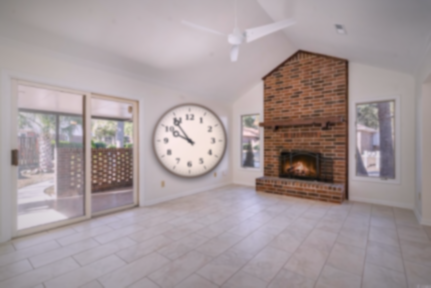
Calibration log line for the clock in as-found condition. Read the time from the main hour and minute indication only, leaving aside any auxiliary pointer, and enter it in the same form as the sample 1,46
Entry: 9,54
